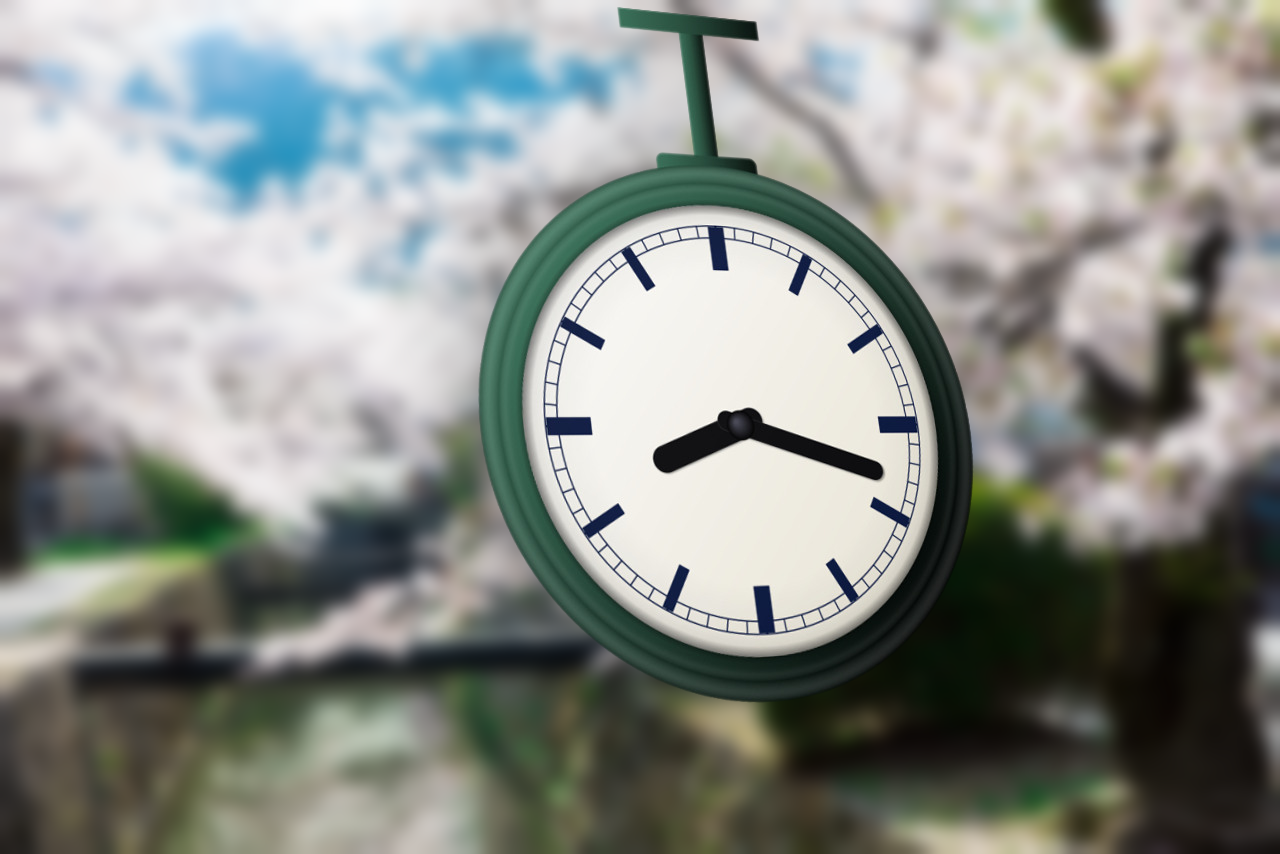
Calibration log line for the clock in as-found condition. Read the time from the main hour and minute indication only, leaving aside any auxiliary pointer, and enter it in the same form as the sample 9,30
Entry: 8,18
